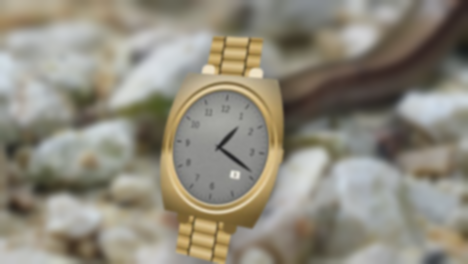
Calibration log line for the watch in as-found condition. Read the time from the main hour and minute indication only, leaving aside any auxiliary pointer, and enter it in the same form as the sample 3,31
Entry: 1,19
